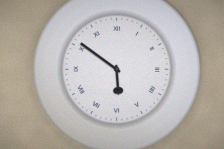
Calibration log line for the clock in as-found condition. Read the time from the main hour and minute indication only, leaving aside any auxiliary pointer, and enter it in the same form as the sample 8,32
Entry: 5,51
